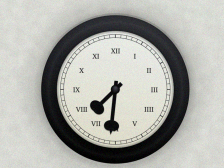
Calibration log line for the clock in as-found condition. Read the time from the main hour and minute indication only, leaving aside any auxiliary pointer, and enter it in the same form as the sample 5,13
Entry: 7,31
